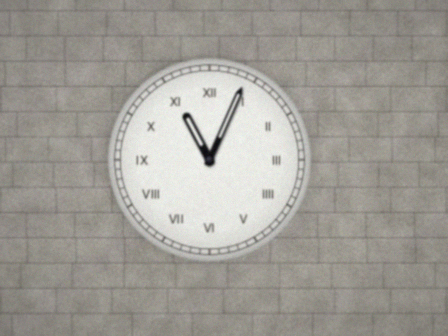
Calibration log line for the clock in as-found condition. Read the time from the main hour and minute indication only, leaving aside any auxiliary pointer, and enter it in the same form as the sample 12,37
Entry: 11,04
